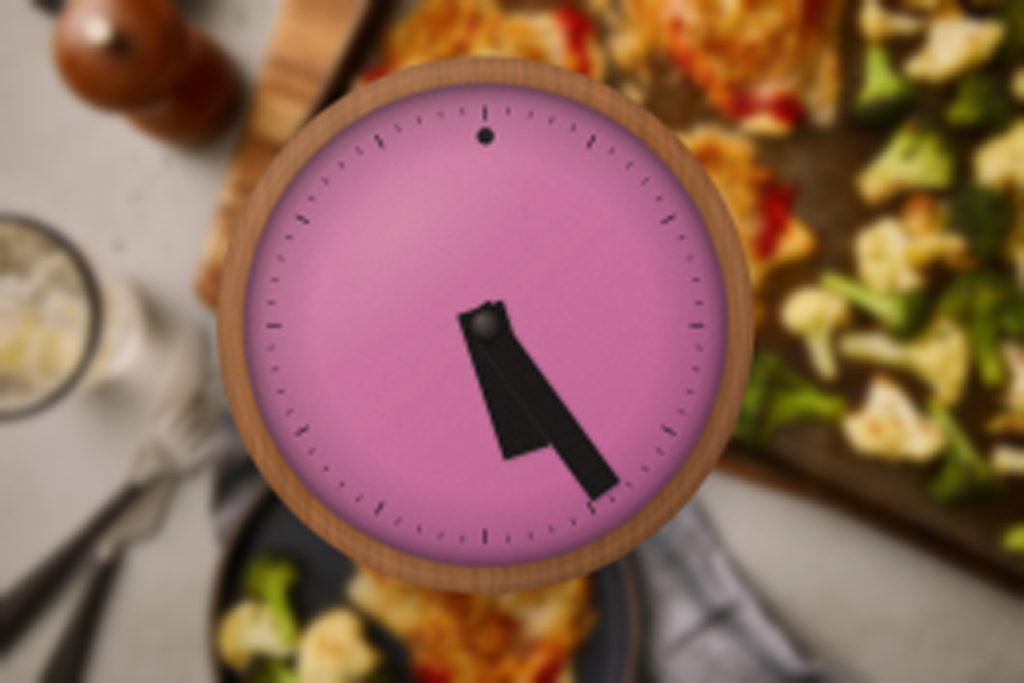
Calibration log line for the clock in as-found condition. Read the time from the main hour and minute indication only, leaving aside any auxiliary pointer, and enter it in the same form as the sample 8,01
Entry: 5,24
